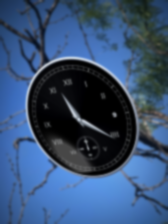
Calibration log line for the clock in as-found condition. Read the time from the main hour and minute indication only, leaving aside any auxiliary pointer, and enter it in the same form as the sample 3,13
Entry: 11,21
